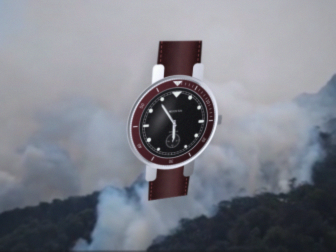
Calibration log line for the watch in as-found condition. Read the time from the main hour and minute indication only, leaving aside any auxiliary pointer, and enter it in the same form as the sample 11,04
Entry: 5,54
